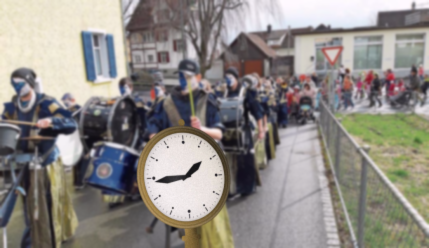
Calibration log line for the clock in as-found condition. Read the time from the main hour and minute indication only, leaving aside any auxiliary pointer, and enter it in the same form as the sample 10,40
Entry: 1,44
